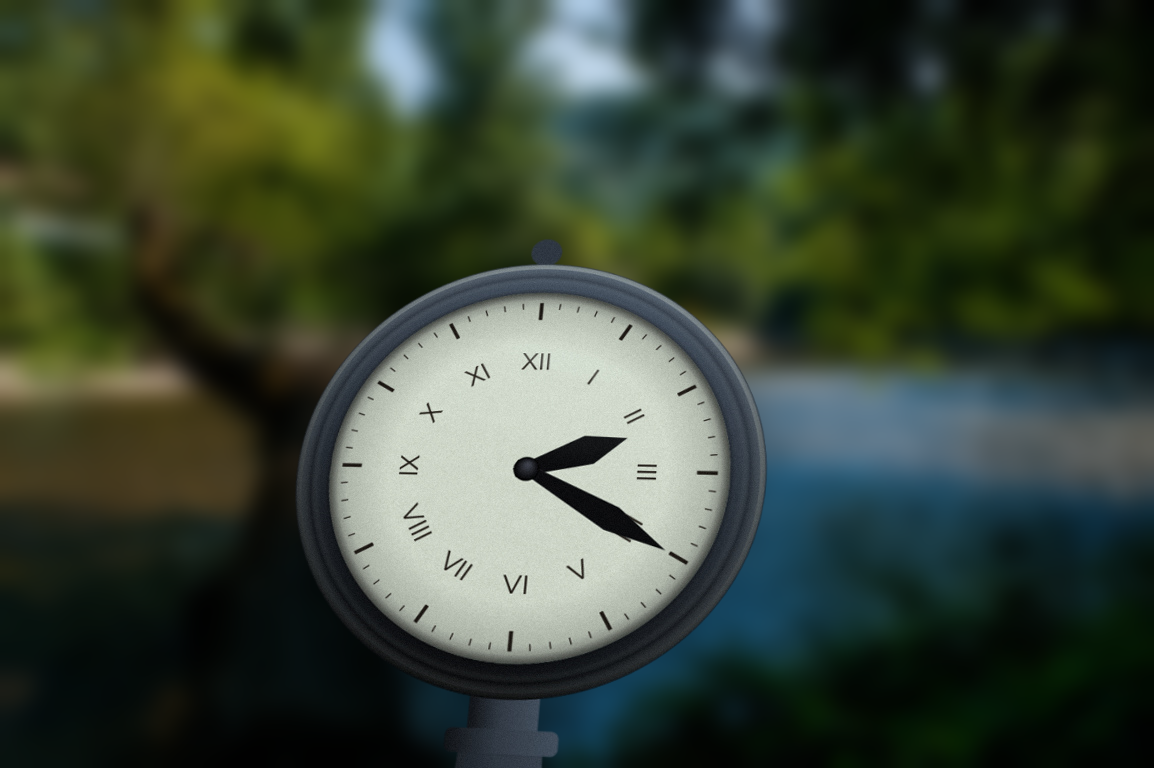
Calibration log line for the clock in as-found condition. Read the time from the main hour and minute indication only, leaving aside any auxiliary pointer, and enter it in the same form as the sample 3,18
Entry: 2,20
